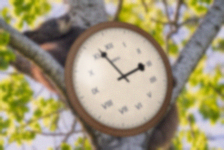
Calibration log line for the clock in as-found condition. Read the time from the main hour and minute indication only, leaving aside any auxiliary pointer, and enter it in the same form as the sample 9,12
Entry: 2,57
